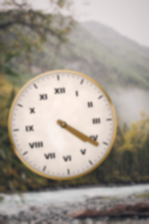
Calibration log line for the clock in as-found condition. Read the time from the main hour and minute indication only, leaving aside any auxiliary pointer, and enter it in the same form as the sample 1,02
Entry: 4,21
